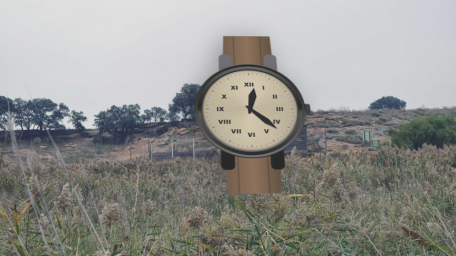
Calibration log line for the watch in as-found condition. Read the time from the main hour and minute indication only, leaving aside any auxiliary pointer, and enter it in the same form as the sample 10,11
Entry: 12,22
